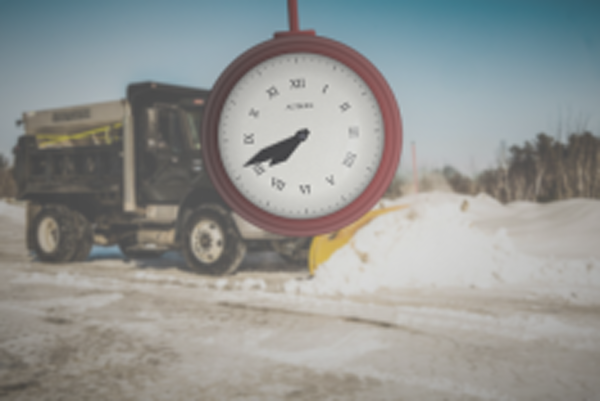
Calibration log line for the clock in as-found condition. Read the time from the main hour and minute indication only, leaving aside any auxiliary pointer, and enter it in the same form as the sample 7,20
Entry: 7,41
